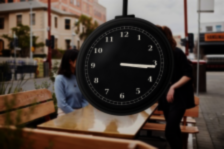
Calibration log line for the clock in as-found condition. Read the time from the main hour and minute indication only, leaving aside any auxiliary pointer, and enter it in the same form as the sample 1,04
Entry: 3,16
